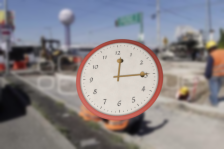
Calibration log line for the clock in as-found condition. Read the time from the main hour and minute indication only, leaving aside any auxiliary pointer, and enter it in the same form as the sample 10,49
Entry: 12,15
